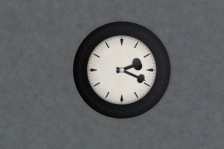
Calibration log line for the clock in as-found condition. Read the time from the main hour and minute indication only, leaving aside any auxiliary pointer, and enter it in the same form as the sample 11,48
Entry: 2,19
